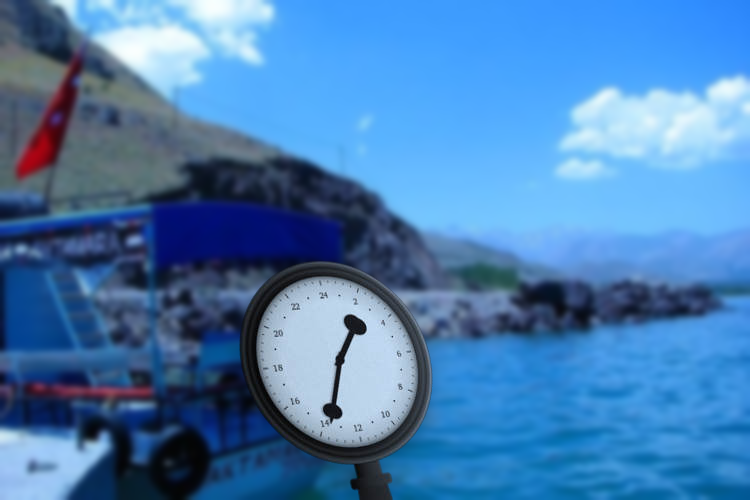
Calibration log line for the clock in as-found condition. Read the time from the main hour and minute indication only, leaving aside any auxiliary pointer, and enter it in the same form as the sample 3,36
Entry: 2,34
